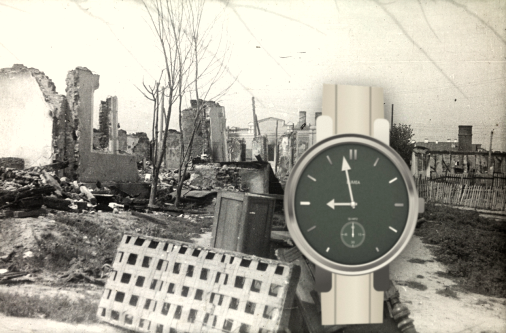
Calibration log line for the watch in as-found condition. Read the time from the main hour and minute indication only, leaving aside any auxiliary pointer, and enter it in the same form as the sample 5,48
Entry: 8,58
